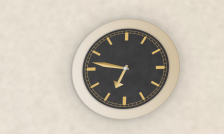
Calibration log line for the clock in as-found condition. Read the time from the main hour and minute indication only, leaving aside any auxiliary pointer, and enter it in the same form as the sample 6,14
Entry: 6,47
